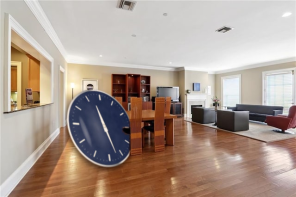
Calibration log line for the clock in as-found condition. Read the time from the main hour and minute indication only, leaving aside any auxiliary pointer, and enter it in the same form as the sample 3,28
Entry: 11,27
